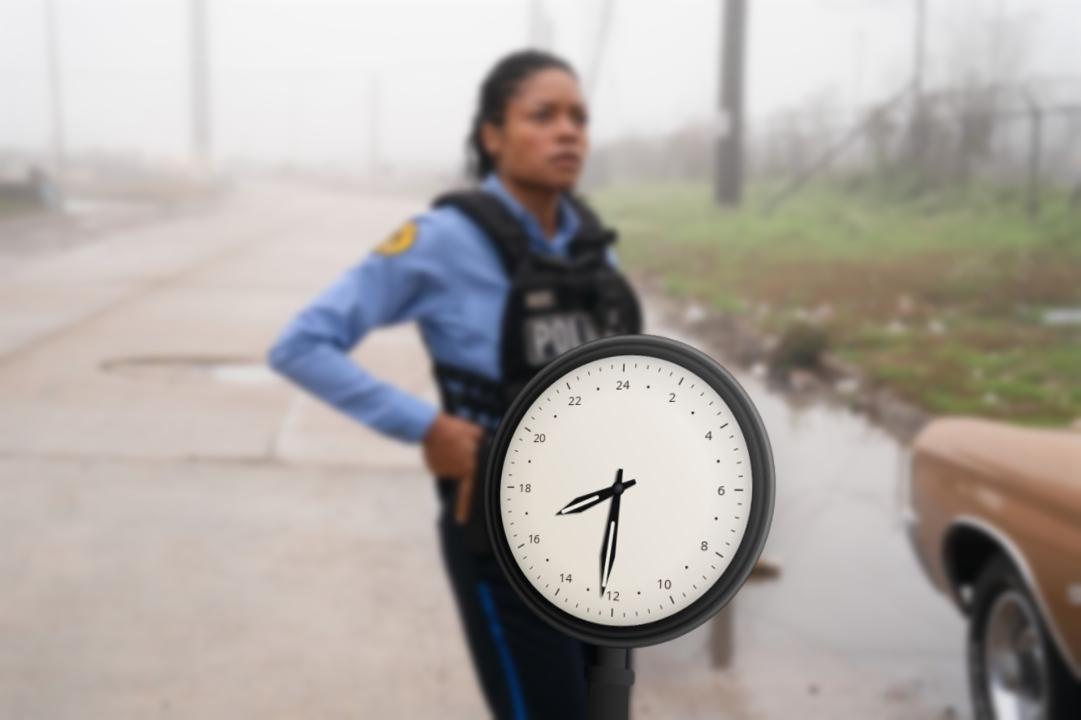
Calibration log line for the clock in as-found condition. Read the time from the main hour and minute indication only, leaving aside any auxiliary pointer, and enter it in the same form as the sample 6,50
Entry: 16,31
